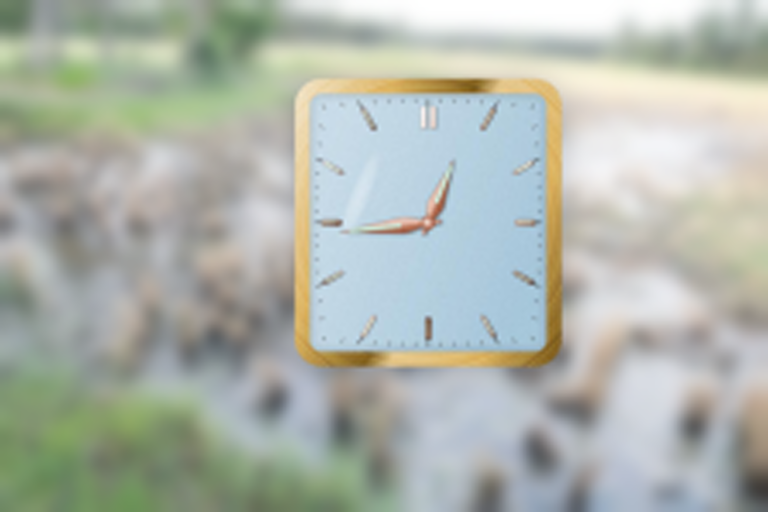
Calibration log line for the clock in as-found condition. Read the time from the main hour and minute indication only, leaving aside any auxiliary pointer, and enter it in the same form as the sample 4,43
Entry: 12,44
